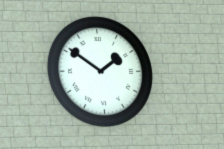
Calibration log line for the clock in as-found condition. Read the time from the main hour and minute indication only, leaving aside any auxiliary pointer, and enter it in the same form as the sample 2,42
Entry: 1,51
